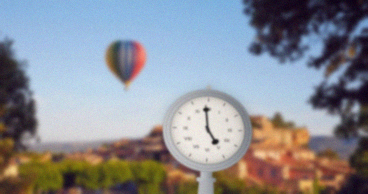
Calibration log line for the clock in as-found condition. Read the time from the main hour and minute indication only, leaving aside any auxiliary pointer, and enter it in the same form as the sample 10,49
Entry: 4,59
